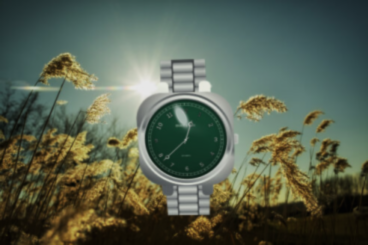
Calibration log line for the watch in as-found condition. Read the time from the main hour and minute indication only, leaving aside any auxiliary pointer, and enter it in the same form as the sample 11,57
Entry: 12,38
